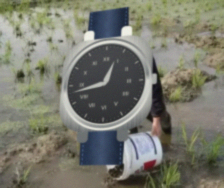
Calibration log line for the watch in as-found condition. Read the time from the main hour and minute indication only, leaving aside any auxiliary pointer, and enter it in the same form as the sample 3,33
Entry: 12,43
